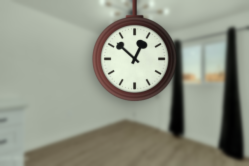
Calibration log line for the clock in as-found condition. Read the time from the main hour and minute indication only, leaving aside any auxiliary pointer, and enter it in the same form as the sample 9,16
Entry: 12,52
